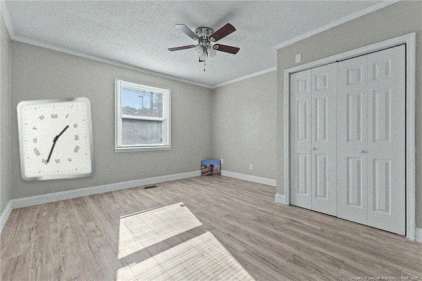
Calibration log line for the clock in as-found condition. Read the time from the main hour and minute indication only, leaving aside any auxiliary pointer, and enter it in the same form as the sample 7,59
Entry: 1,34
